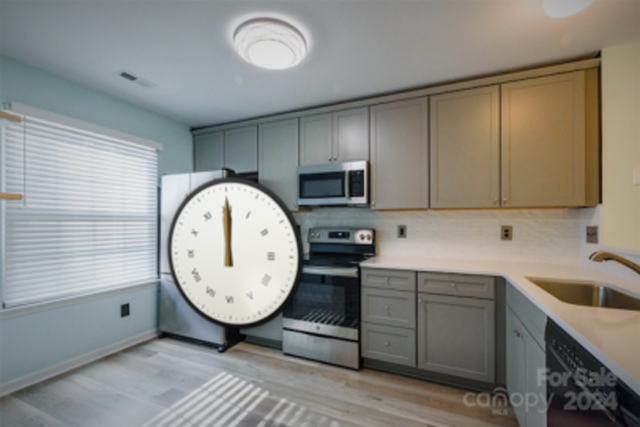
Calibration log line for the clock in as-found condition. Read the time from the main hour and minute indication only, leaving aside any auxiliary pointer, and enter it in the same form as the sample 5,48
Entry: 12,00
